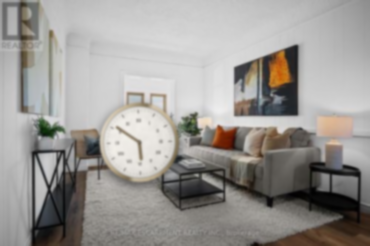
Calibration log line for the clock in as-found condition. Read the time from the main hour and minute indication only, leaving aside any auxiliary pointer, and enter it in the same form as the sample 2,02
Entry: 5,51
